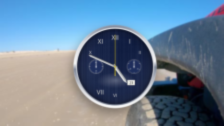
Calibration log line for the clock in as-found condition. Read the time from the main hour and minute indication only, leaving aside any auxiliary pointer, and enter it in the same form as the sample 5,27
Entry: 4,49
